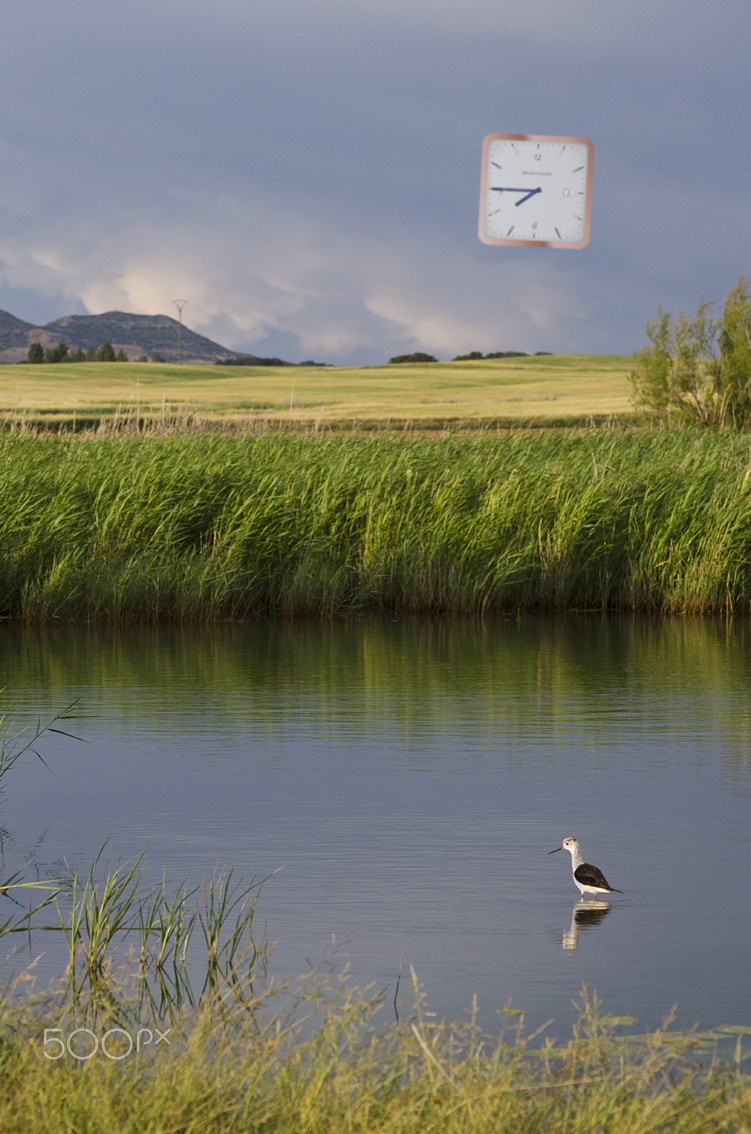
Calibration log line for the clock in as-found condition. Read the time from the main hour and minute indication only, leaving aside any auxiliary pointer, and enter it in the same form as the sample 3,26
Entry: 7,45
